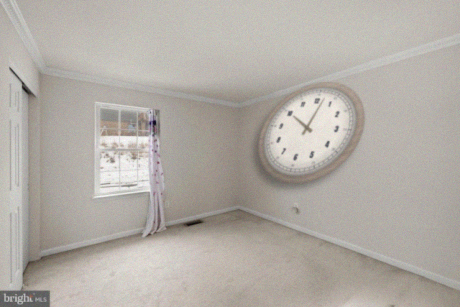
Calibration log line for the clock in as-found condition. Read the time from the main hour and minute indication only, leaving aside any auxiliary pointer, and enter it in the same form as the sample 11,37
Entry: 10,02
